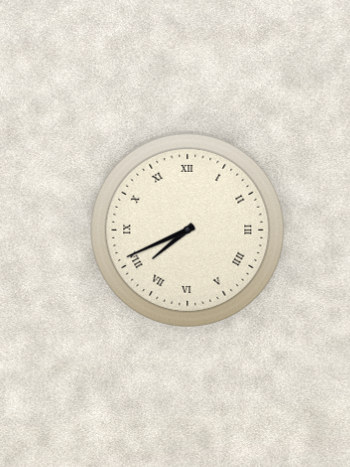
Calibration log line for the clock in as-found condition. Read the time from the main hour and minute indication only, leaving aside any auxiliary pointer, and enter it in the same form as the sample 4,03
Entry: 7,41
